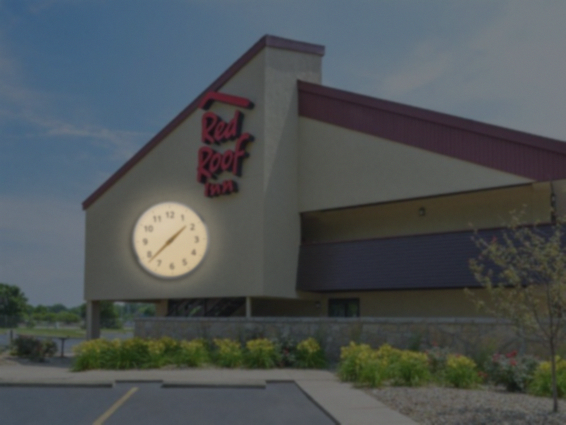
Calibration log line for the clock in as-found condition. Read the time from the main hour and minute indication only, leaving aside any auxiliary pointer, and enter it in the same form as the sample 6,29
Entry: 1,38
